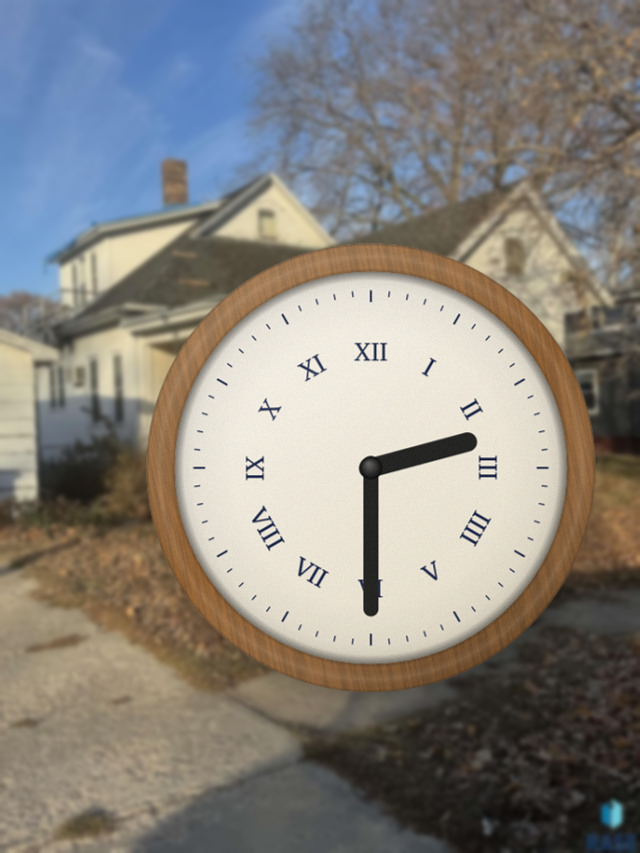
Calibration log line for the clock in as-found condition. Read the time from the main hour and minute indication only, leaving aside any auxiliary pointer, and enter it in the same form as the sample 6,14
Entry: 2,30
